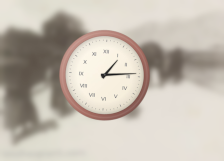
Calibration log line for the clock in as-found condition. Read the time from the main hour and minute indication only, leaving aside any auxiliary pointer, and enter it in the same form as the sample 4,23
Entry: 1,14
